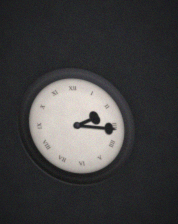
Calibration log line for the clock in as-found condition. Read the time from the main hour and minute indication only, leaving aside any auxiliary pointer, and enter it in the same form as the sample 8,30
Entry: 2,16
